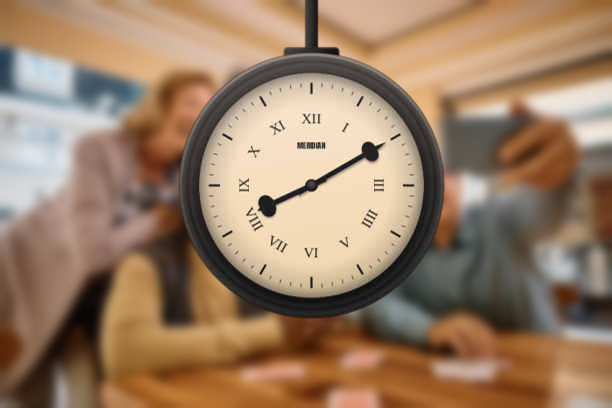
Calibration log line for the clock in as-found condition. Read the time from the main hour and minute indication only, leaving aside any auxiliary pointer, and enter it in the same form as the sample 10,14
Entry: 8,10
